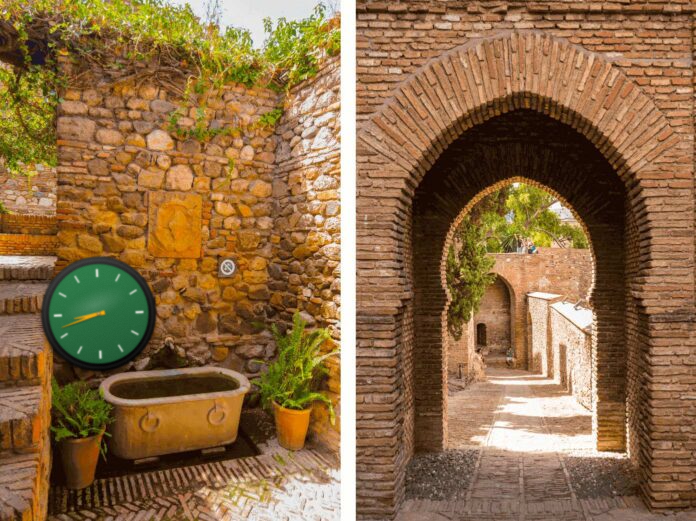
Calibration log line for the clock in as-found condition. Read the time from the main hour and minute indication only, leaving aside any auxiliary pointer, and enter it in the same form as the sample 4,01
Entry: 8,42
